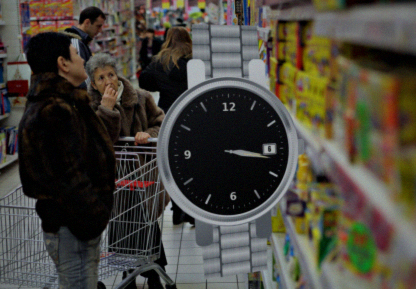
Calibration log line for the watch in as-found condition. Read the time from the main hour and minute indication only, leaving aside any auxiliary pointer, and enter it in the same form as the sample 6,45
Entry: 3,17
